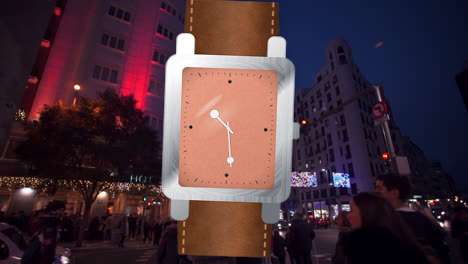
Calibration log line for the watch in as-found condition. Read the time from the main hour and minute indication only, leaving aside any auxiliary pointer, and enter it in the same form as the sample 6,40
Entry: 10,29
